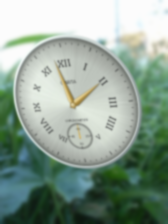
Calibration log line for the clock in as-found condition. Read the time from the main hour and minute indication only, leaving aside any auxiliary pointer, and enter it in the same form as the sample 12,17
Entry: 1,58
